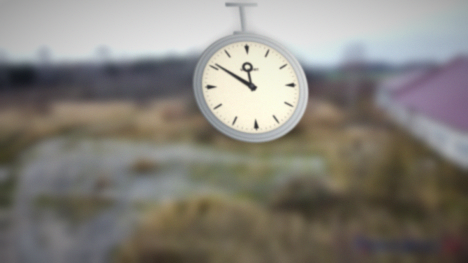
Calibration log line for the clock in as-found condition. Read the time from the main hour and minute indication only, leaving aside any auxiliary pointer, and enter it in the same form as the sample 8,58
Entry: 11,51
